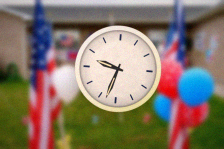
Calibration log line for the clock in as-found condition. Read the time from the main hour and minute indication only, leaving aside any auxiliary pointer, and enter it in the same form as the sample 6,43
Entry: 9,33
